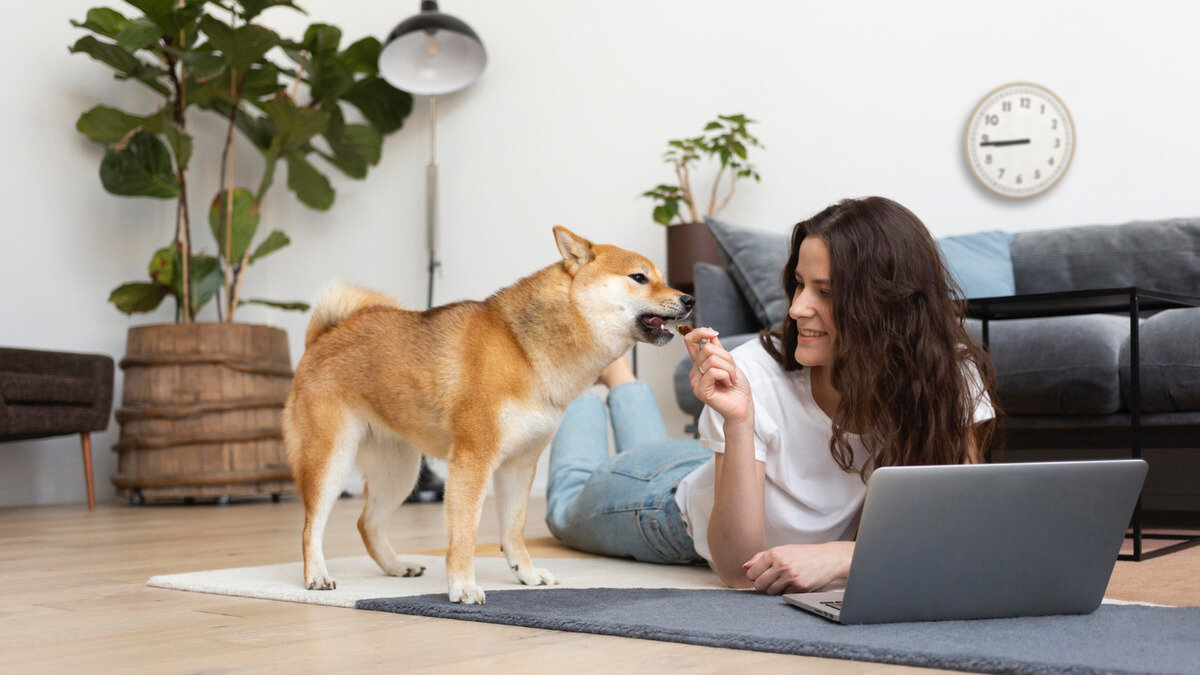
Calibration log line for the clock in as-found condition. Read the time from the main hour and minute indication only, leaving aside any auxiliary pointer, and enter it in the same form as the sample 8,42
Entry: 8,44
